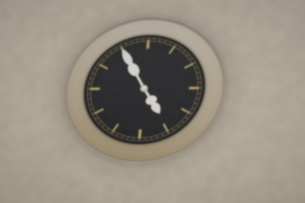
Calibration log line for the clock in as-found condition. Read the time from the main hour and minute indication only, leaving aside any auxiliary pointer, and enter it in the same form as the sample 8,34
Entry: 4,55
